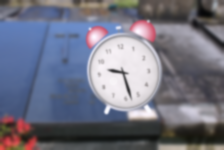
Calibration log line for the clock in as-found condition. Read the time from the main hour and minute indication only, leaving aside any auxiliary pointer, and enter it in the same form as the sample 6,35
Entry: 9,28
